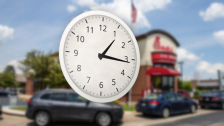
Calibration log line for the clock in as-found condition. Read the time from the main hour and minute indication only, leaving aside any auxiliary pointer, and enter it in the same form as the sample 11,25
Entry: 1,16
